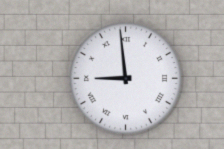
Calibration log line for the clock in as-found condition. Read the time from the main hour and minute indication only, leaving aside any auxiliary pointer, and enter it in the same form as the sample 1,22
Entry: 8,59
